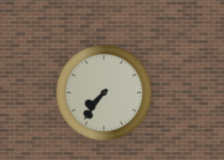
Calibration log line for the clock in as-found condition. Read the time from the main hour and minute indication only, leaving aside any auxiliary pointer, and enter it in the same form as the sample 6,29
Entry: 7,36
